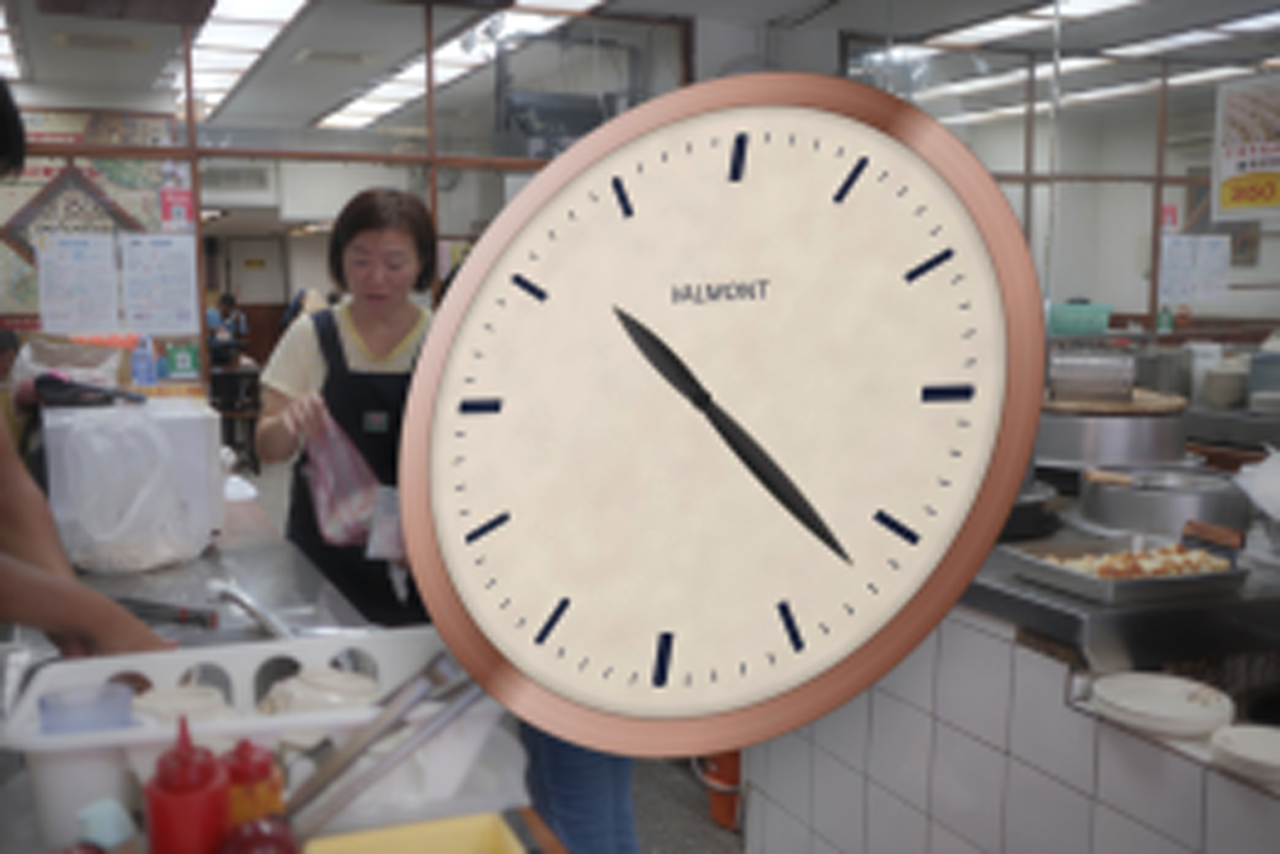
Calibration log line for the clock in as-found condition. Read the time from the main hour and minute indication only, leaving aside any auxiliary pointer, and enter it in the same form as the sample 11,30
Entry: 10,22
